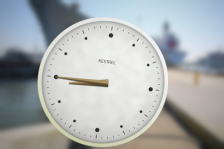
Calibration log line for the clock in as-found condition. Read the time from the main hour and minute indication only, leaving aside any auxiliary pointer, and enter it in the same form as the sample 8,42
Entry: 8,45
